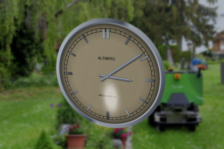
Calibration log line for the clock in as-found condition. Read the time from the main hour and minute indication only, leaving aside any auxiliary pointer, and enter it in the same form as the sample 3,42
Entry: 3,09
